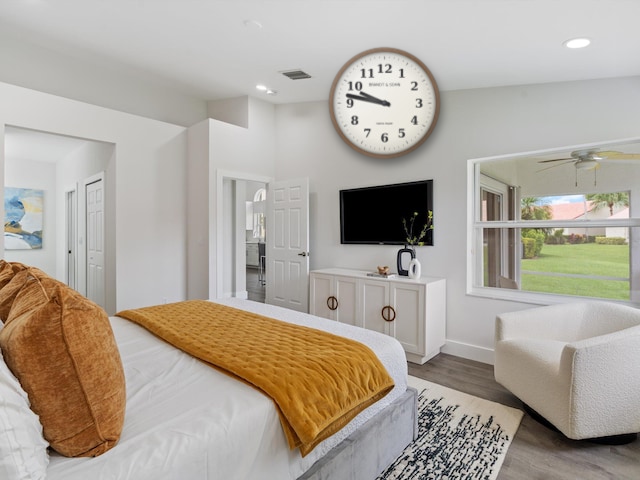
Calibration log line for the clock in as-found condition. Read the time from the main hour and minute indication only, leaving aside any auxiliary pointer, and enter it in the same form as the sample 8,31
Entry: 9,47
